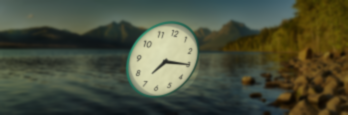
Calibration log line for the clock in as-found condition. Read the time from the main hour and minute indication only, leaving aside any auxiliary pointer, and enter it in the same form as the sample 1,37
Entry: 7,15
